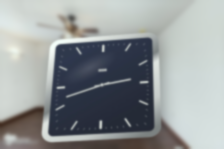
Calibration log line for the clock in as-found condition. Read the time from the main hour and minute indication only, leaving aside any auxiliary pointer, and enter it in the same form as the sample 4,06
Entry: 2,42
